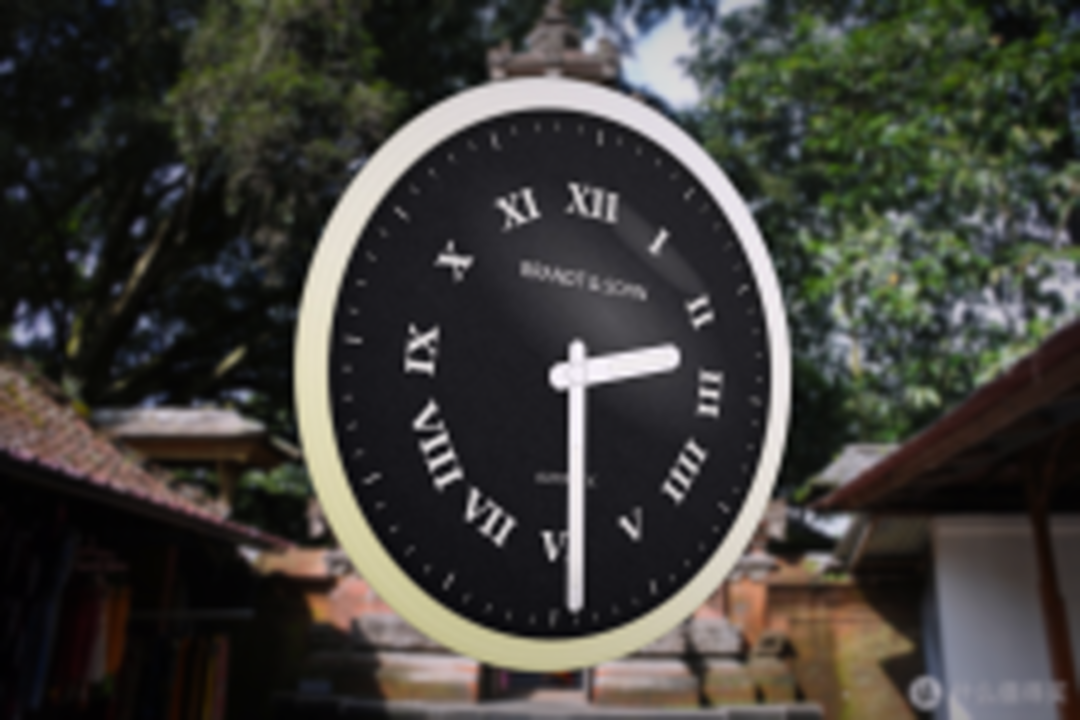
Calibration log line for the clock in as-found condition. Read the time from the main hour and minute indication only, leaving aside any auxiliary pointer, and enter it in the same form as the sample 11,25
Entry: 2,29
